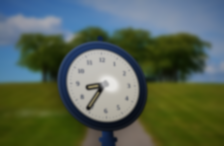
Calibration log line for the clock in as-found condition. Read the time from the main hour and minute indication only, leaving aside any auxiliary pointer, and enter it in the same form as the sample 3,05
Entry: 8,36
